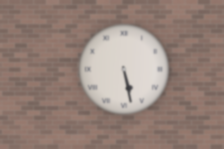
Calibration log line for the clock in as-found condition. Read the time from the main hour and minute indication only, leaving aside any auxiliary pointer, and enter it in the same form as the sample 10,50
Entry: 5,28
